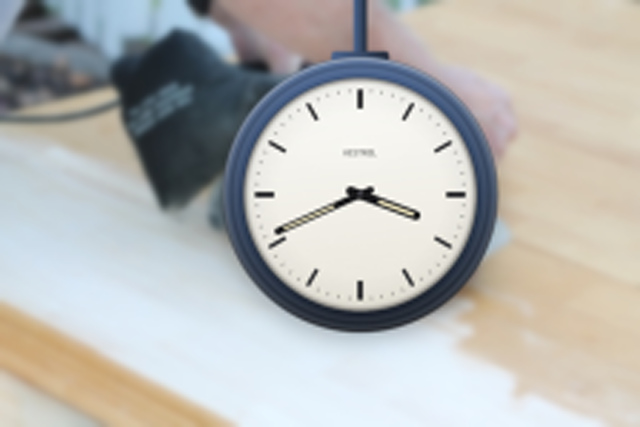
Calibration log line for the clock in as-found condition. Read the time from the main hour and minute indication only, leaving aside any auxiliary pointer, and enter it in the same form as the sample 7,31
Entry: 3,41
